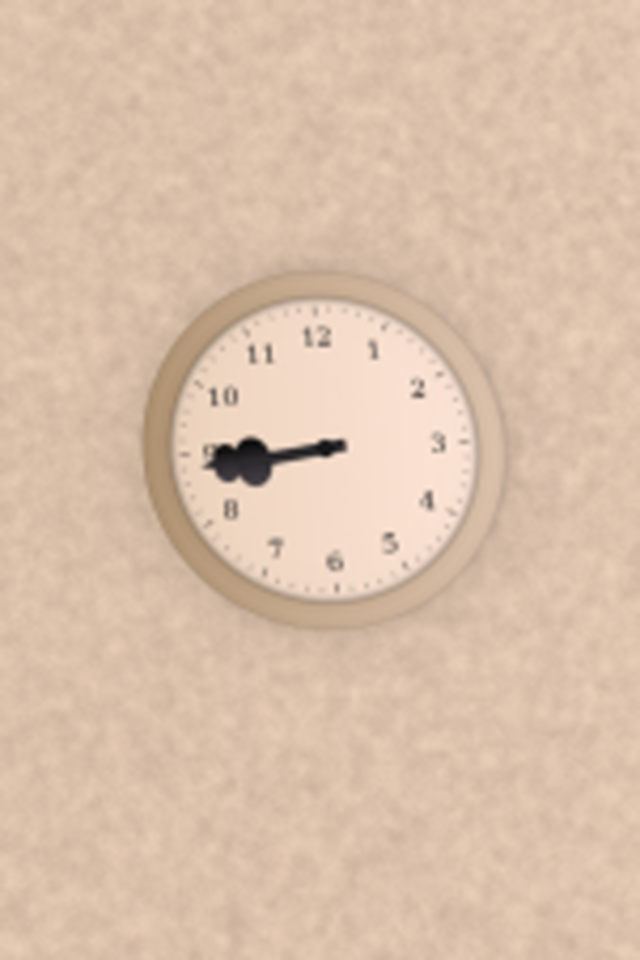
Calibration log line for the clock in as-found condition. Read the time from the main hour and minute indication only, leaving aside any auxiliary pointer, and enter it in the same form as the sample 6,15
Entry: 8,44
